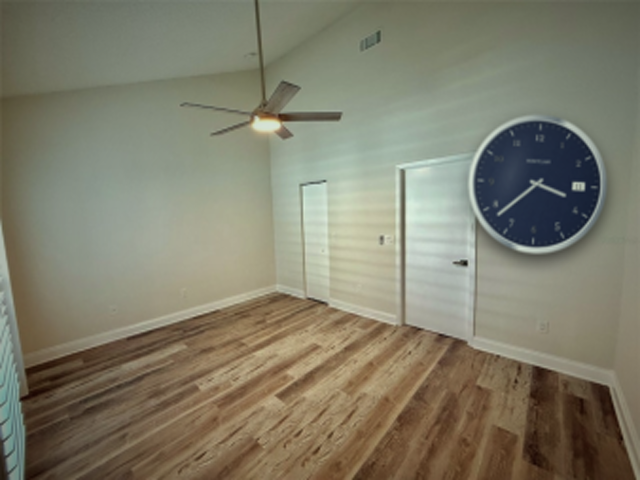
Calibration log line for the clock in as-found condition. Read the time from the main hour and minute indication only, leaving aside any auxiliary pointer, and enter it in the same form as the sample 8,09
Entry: 3,38
